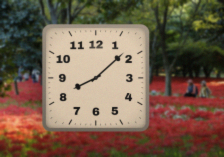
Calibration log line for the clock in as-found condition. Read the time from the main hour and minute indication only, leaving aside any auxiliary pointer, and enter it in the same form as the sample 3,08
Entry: 8,08
